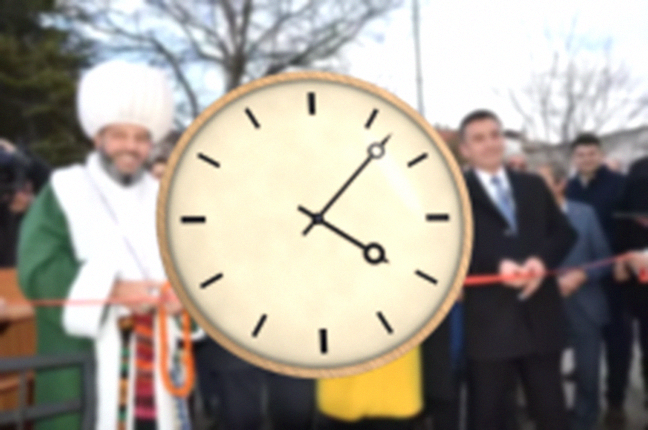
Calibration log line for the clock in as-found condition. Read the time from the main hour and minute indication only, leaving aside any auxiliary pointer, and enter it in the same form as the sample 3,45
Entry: 4,07
